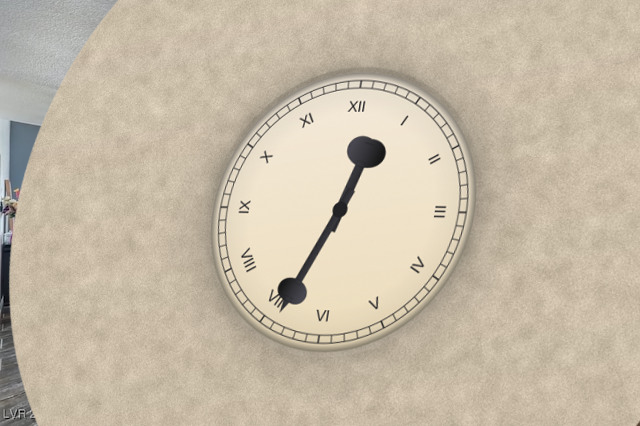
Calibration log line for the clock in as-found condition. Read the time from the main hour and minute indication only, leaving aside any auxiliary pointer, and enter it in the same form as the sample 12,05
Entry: 12,34
